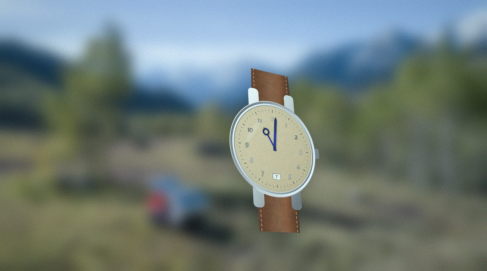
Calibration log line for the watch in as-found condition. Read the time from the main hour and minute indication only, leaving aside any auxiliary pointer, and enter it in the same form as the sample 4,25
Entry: 11,01
